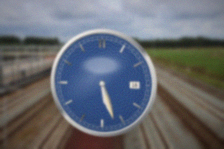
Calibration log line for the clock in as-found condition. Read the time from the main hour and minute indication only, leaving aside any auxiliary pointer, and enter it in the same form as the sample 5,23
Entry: 5,27
